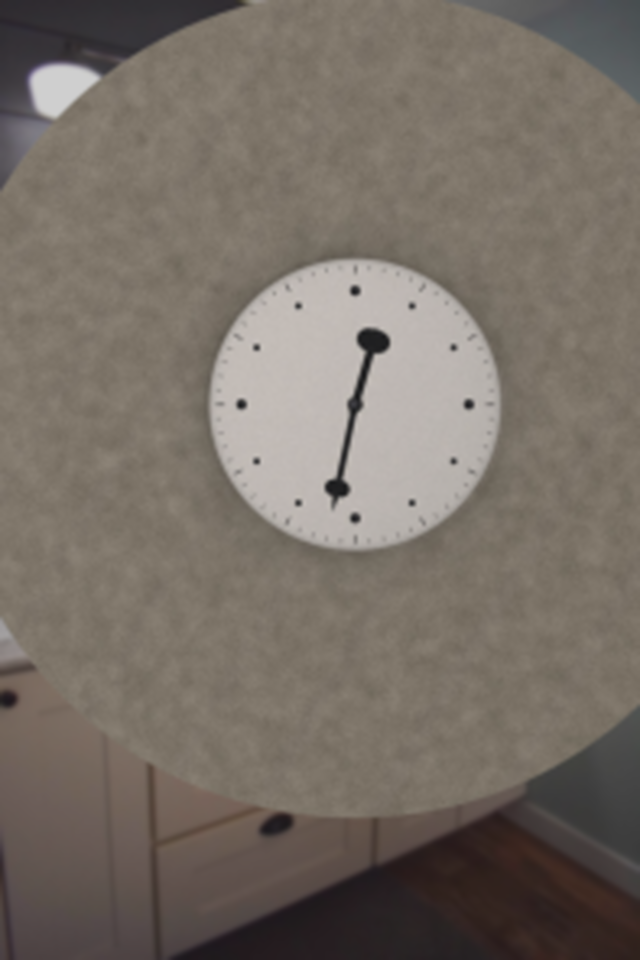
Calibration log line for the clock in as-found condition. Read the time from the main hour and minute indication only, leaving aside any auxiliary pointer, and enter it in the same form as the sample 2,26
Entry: 12,32
